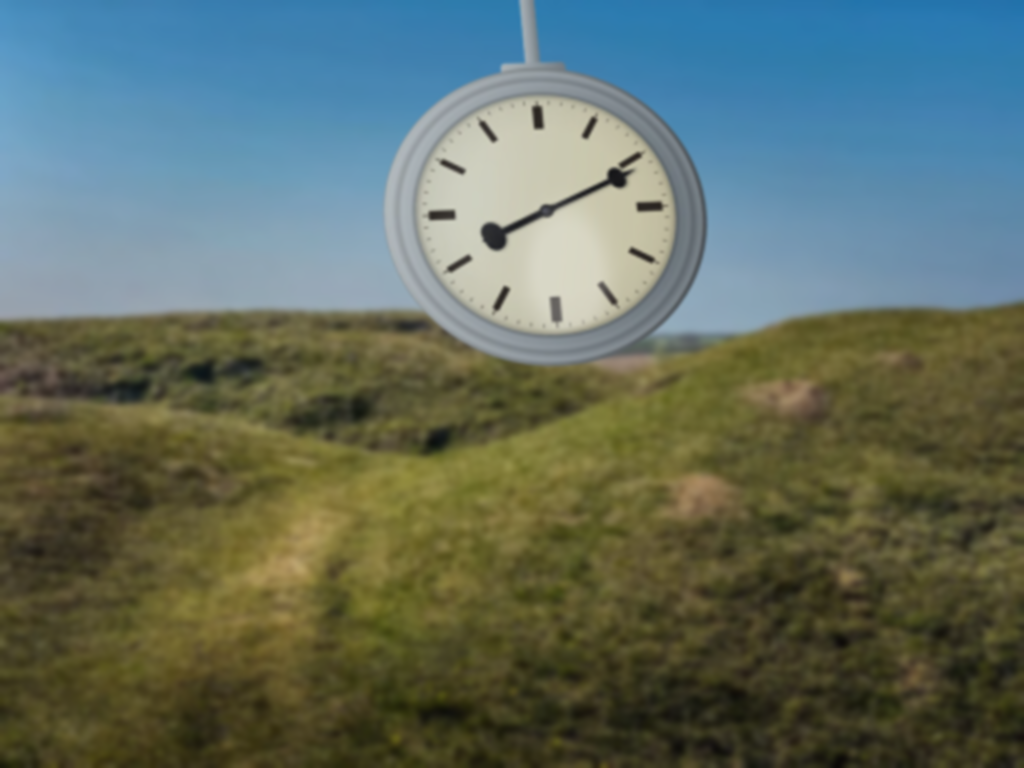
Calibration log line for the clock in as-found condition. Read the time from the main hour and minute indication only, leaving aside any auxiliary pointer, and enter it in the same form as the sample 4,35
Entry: 8,11
